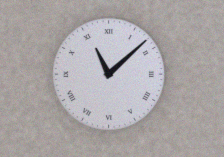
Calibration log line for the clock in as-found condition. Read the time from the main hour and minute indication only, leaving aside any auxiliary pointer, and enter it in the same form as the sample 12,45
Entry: 11,08
